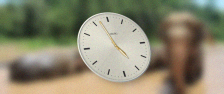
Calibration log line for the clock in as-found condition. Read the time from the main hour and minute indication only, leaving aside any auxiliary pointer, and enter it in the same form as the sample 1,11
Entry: 4,57
